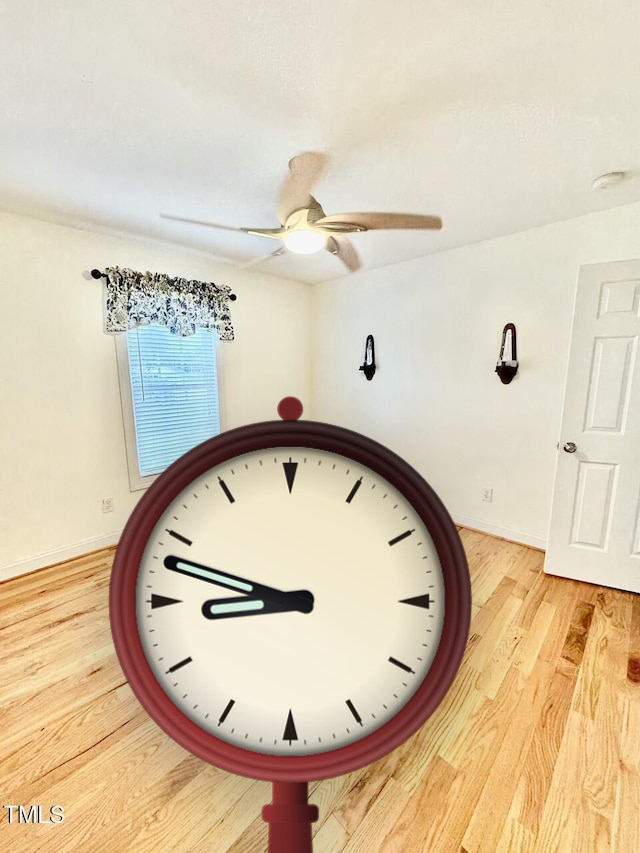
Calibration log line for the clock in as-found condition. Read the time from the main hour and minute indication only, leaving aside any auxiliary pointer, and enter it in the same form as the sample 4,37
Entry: 8,48
